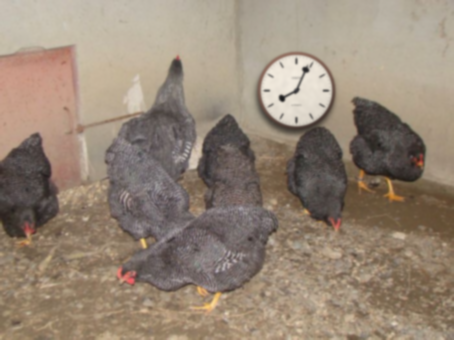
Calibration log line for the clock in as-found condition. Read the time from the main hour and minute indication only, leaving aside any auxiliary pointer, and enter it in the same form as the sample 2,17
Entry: 8,04
